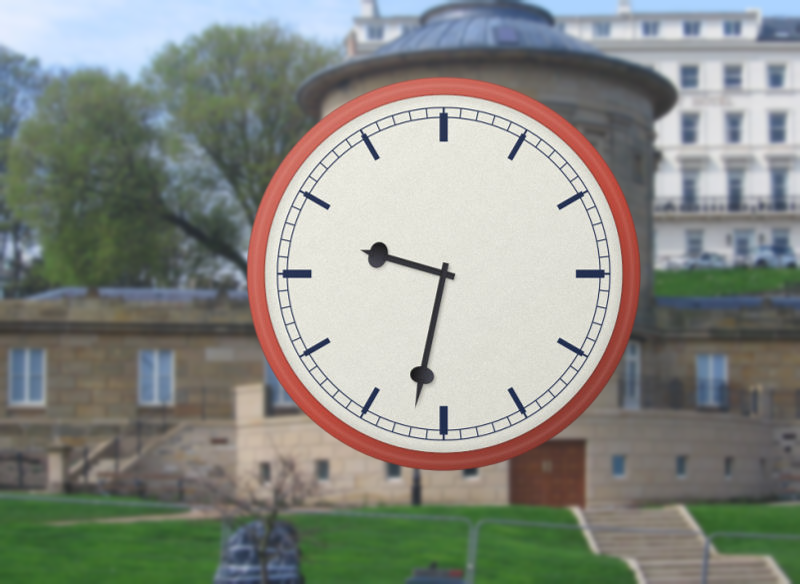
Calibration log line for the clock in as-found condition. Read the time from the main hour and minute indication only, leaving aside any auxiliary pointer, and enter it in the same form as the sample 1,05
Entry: 9,32
